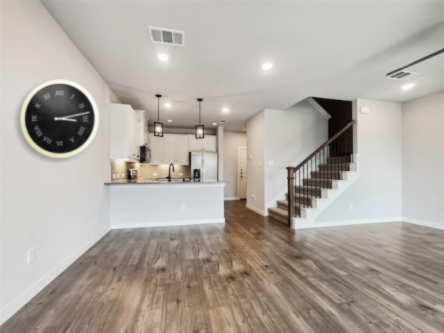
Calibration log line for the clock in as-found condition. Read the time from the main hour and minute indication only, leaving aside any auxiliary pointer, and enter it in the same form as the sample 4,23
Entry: 3,13
